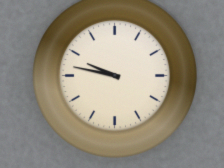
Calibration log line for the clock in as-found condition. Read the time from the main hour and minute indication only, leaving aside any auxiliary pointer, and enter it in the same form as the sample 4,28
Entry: 9,47
